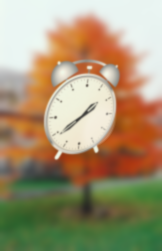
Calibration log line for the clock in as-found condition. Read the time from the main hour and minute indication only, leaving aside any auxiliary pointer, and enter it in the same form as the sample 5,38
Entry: 1,39
